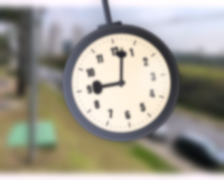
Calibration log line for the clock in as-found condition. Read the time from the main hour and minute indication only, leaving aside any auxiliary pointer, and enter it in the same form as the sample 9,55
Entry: 9,02
